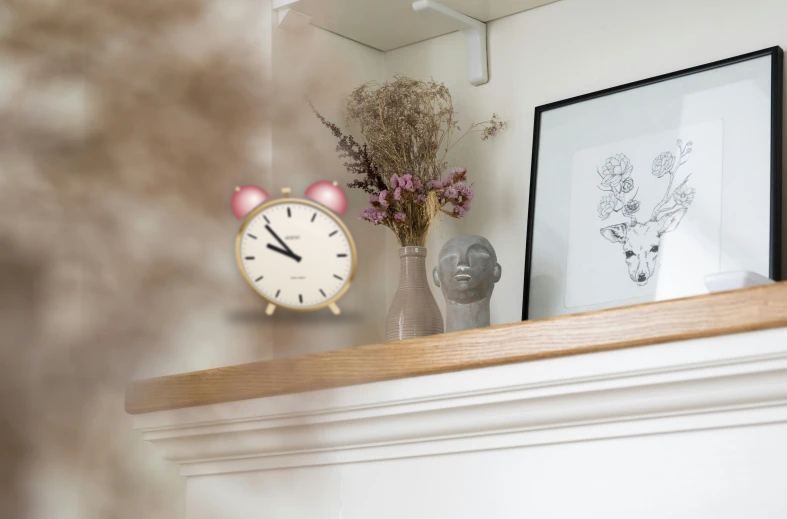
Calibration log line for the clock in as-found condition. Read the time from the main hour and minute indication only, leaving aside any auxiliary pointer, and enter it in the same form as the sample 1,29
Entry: 9,54
